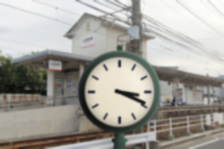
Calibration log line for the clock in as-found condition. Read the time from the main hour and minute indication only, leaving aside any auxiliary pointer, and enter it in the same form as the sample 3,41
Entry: 3,19
